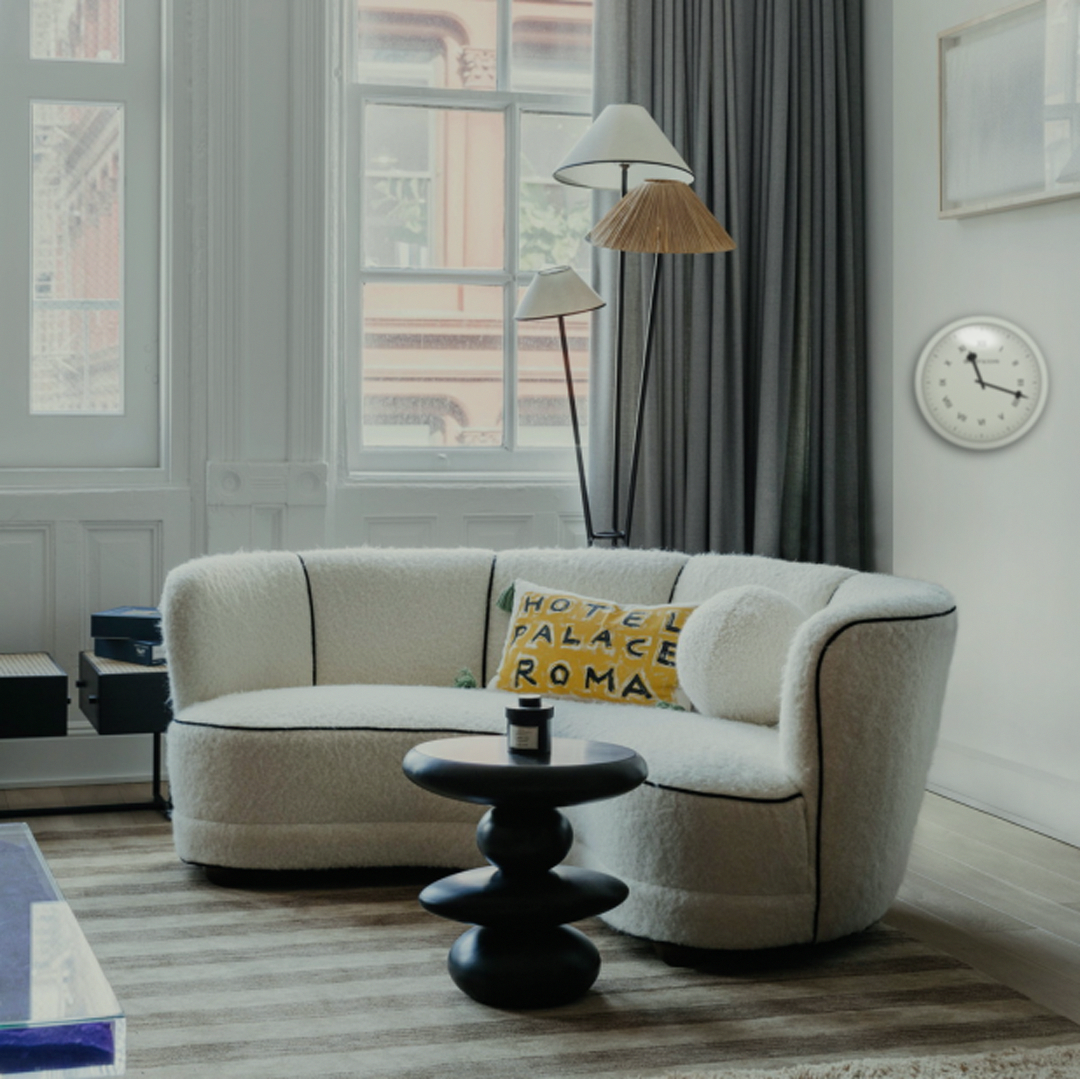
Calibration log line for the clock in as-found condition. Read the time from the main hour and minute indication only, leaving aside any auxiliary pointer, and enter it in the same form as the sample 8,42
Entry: 11,18
